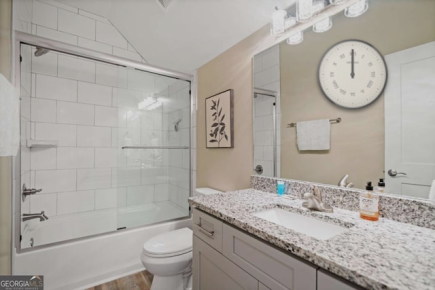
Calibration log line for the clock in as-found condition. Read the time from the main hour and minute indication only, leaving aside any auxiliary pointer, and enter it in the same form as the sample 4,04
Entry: 12,00
